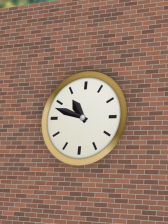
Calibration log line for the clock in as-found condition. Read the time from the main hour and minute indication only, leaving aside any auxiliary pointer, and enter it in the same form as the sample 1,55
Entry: 10,48
